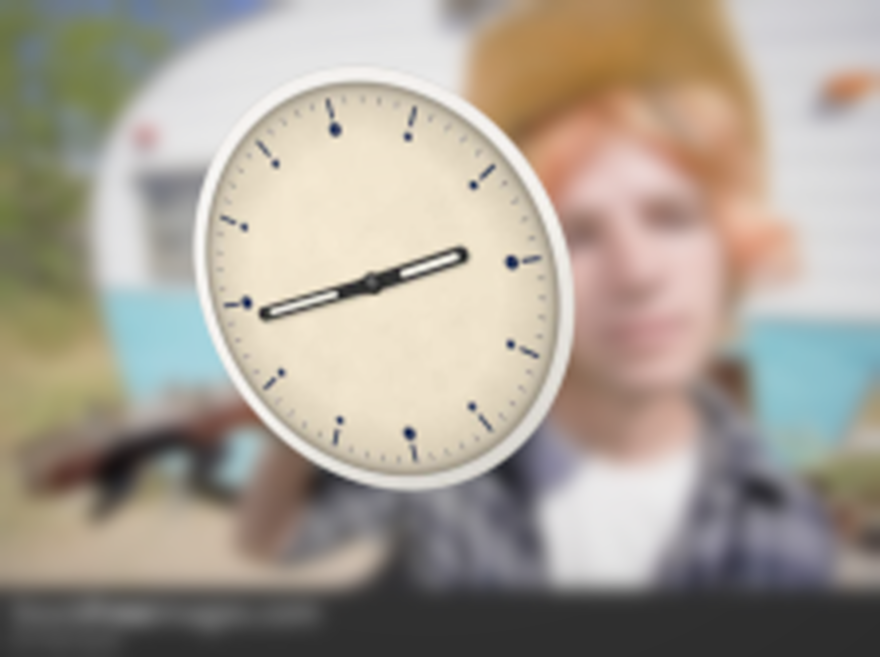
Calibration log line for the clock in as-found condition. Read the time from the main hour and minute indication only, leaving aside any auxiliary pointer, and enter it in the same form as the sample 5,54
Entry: 2,44
